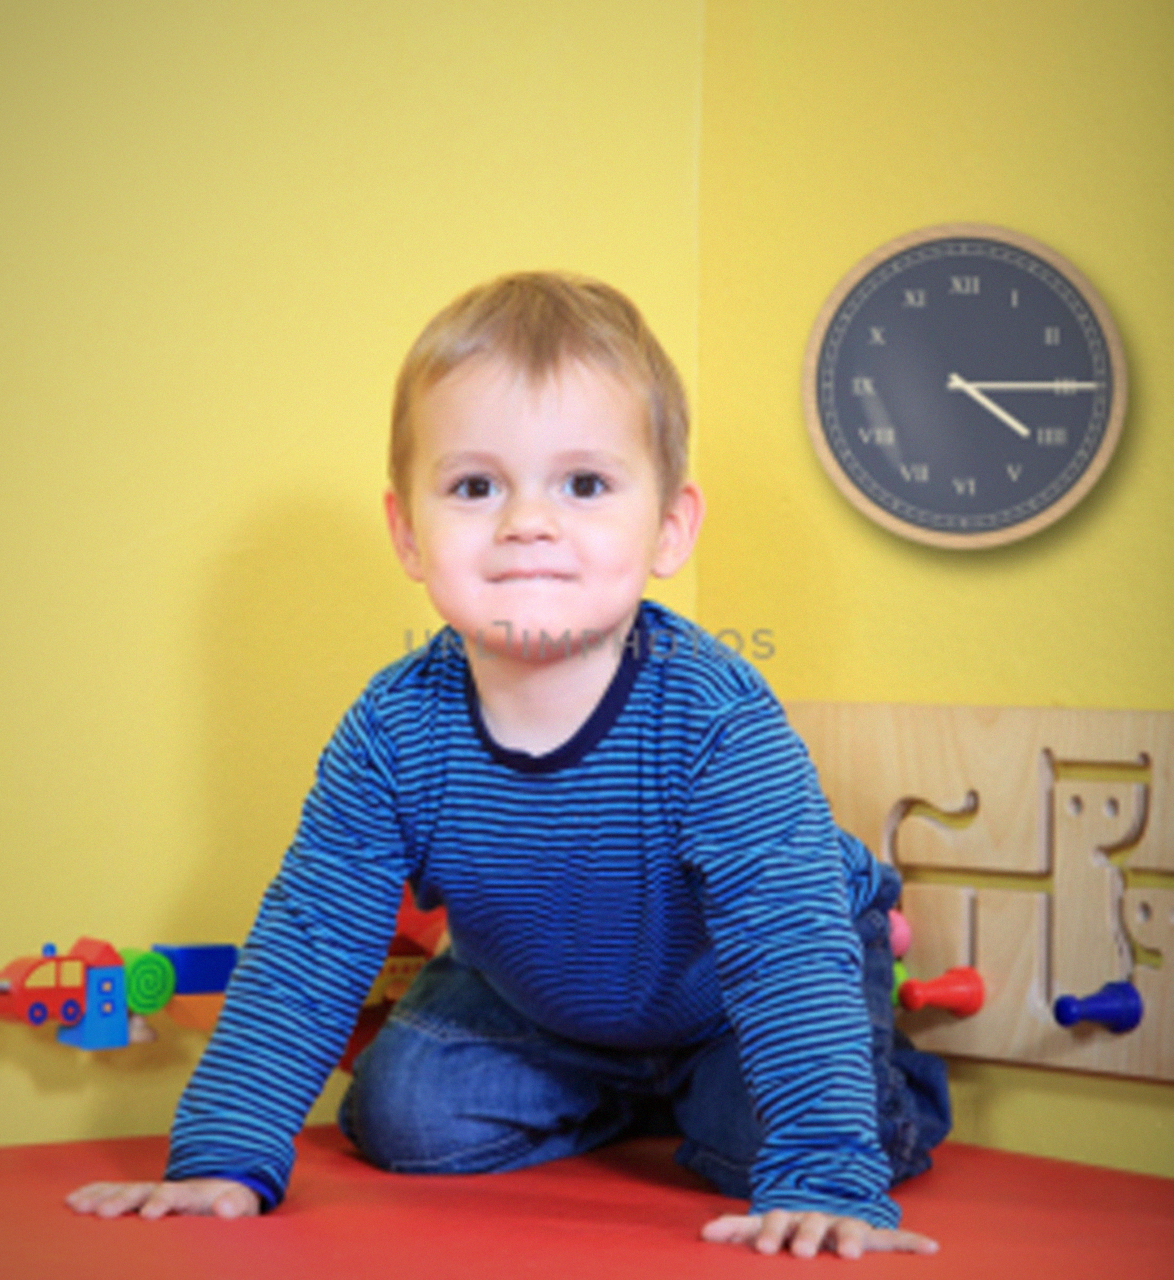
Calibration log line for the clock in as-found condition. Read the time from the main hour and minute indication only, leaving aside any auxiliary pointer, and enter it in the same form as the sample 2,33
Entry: 4,15
